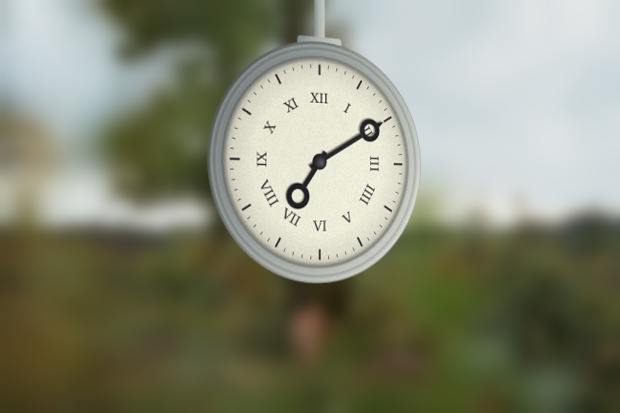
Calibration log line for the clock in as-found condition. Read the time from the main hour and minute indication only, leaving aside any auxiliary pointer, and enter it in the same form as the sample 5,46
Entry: 7,10
